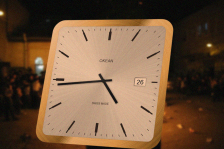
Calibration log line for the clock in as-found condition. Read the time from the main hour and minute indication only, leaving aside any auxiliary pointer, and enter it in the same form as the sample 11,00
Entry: 4,44
